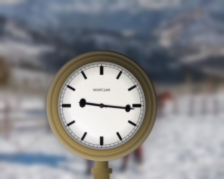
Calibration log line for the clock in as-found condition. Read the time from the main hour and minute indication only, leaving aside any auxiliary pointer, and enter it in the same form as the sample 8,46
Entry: 9,16
